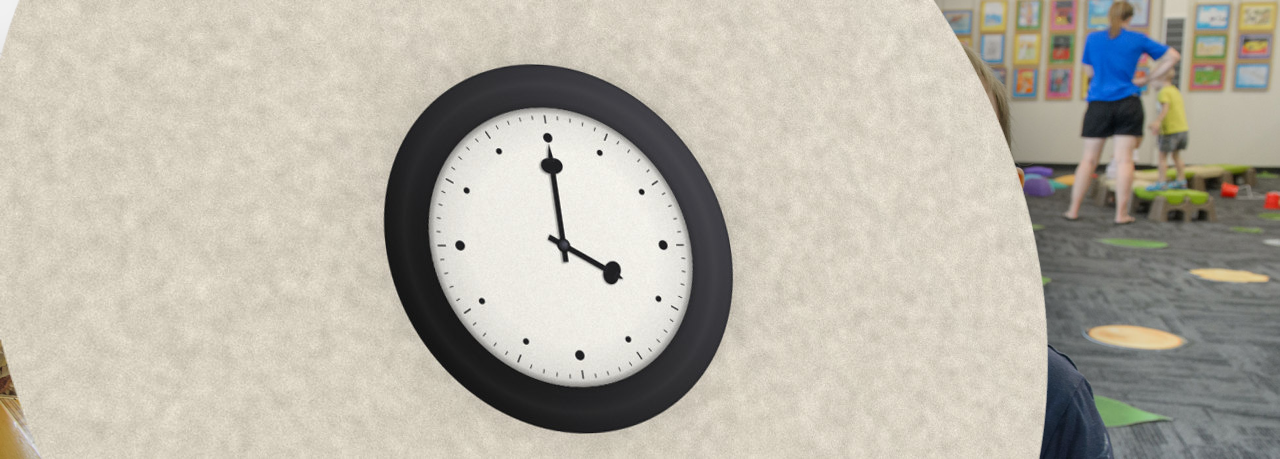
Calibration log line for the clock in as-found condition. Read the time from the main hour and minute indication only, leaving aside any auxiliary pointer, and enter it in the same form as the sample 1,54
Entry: 4,00
